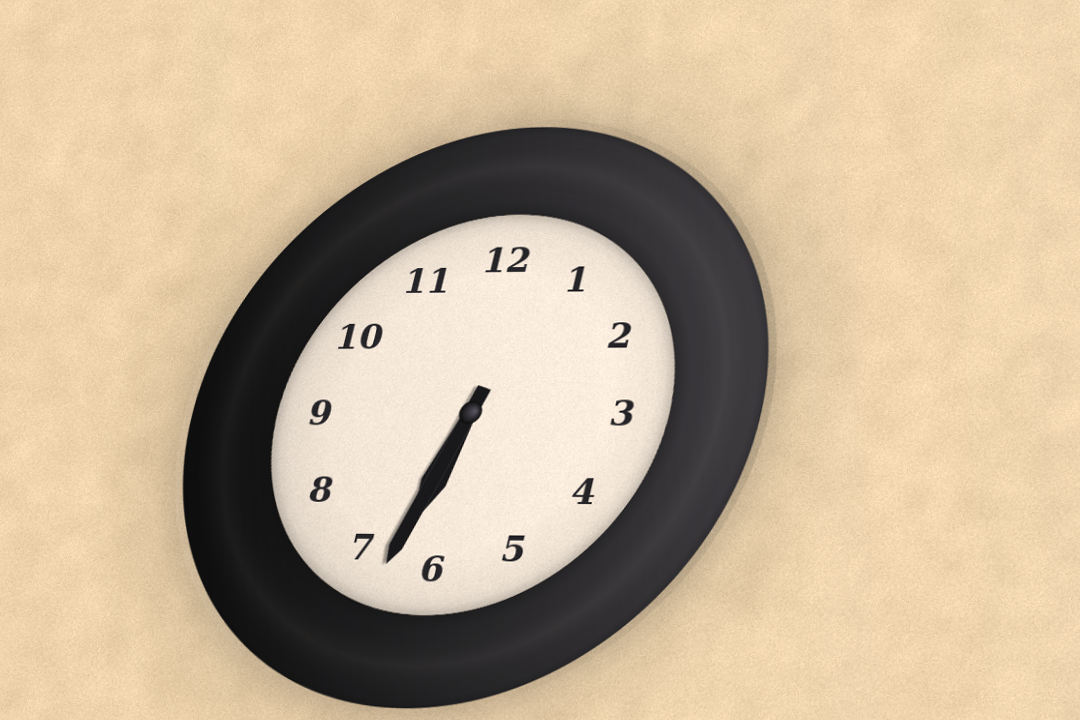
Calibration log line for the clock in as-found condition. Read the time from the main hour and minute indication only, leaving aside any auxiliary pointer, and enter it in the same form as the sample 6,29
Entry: 6,33
